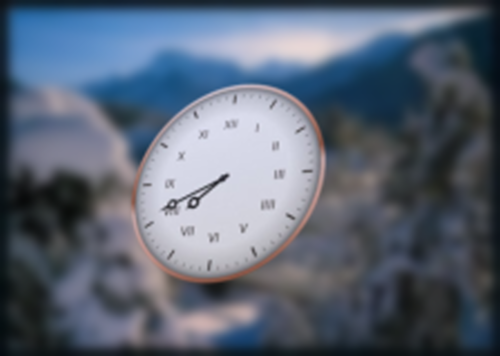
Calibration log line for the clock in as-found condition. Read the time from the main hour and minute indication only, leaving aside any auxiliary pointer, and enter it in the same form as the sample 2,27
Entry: 7,41
